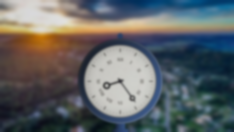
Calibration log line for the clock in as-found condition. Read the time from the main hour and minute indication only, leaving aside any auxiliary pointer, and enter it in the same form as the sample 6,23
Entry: 8,24
